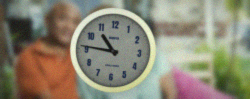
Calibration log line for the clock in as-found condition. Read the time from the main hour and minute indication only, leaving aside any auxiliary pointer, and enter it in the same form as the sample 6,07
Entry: 10,46
